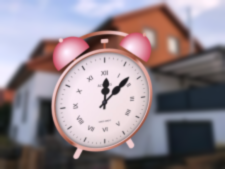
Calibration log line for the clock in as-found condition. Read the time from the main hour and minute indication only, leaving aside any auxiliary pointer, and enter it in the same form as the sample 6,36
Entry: 12,08
